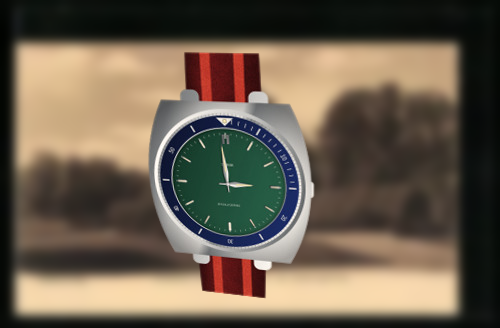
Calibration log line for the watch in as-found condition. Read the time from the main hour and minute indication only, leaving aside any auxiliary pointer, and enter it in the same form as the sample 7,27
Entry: 2,59
